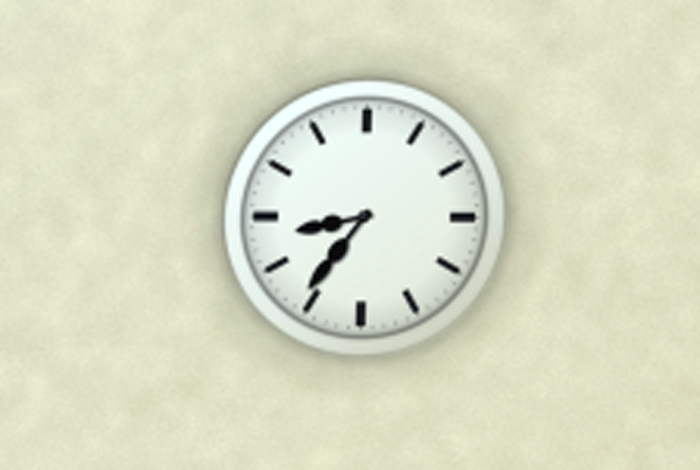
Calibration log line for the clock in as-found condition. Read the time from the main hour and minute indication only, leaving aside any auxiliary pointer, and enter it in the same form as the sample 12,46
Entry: 8,36
